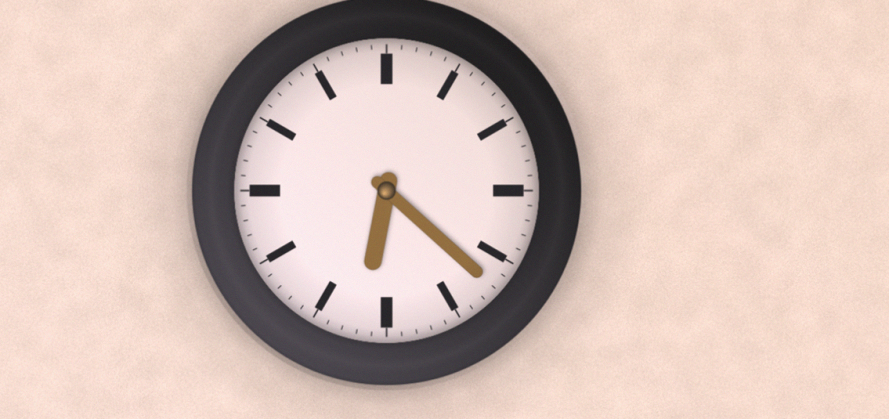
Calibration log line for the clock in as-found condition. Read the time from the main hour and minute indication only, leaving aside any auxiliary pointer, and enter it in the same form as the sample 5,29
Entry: 6,22
